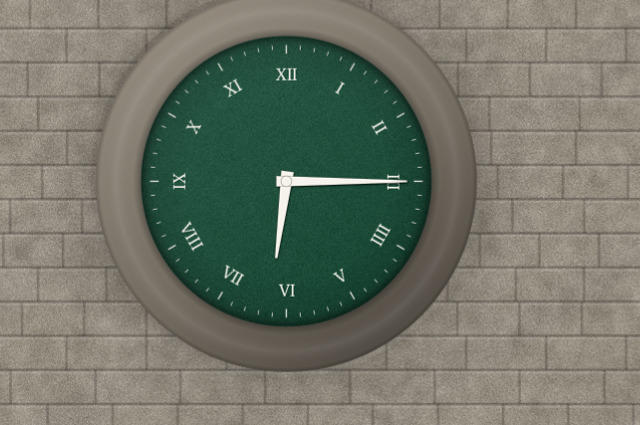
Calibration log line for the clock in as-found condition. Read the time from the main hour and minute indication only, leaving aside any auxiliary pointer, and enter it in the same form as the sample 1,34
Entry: 6,15
